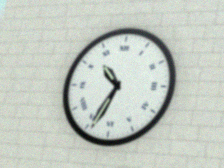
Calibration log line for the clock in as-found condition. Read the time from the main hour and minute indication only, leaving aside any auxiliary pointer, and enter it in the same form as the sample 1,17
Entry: 10,34
